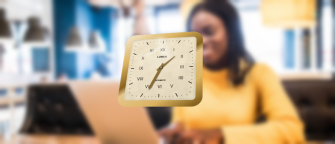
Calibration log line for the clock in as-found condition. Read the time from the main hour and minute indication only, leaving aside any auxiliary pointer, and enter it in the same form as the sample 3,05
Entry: 1,34
